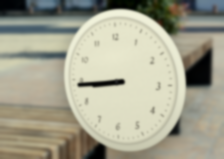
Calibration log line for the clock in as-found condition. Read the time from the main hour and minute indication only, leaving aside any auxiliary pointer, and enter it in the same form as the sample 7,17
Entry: 8,44
